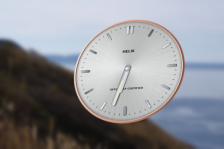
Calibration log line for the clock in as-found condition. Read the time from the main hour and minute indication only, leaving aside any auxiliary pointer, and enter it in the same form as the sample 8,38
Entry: 6,33
